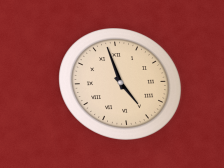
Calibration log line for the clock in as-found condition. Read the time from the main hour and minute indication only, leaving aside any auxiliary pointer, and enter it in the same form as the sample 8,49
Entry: 4,58
